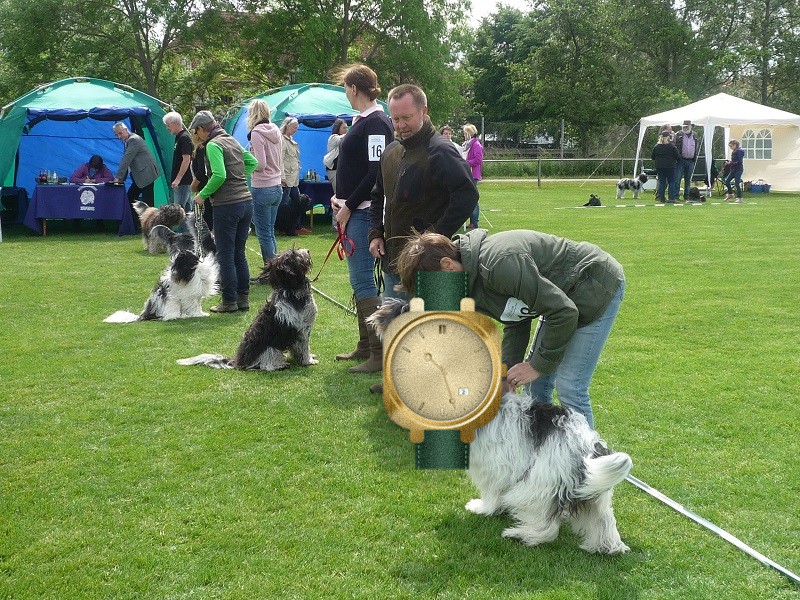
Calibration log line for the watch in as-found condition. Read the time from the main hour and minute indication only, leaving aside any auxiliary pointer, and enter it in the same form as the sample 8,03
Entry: 10,27
